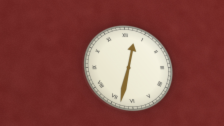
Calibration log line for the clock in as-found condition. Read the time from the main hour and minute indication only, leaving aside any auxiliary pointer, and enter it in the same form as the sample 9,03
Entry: 12,33
